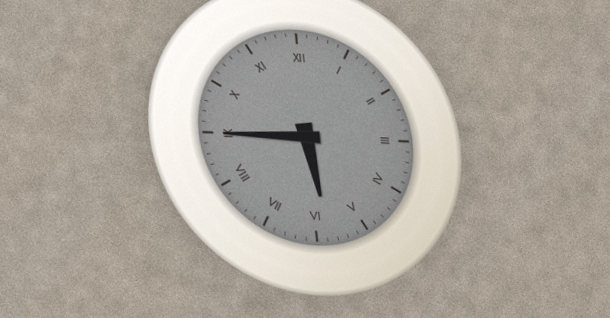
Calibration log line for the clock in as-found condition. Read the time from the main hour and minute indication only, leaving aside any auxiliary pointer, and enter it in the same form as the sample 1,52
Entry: 5,45
